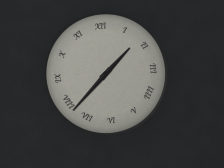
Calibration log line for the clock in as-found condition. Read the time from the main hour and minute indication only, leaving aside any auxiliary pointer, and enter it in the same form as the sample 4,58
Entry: 1,38
